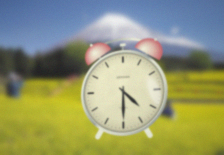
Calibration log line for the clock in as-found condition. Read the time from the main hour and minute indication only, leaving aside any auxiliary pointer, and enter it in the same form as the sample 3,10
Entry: 4,30
